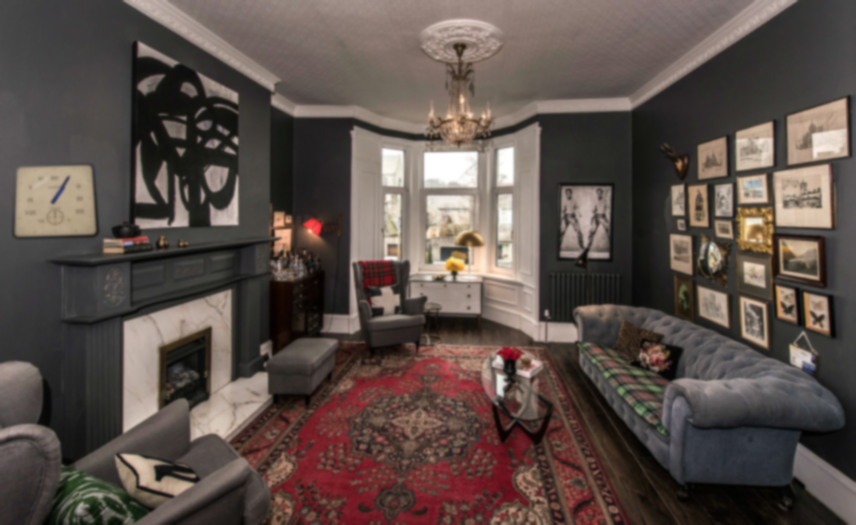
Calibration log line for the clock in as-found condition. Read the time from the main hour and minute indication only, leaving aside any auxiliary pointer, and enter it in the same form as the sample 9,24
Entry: 1,05
